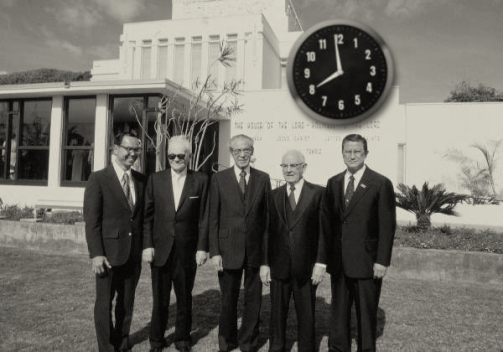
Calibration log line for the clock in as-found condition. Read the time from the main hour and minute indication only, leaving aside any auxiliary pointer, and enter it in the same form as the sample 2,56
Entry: 7,59
